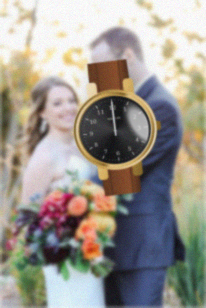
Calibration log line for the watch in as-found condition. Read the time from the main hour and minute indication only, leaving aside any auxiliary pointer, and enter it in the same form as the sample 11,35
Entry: 12,00
